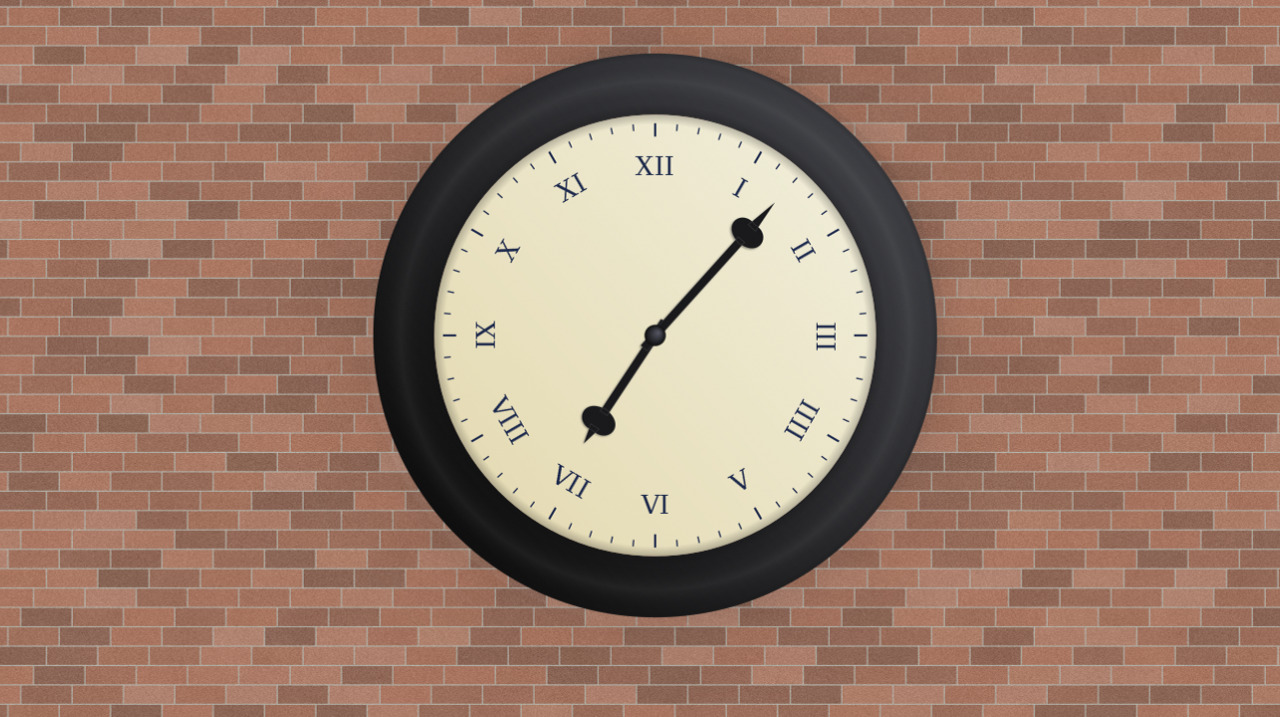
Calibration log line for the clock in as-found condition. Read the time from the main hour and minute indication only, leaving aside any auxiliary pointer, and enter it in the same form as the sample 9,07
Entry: 7,07
